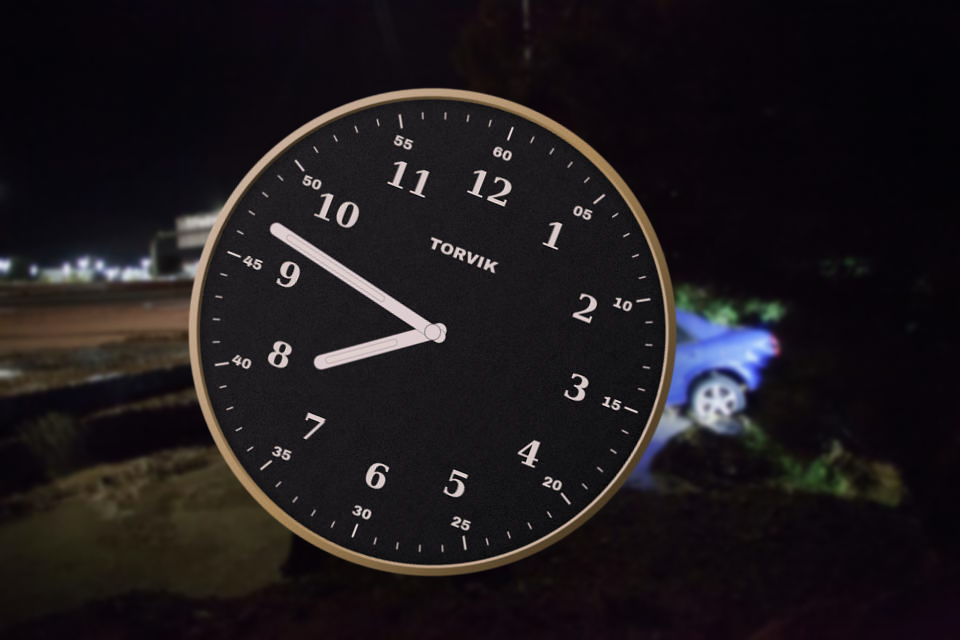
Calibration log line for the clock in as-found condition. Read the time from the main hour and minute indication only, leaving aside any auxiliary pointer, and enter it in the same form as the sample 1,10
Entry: 7,47
